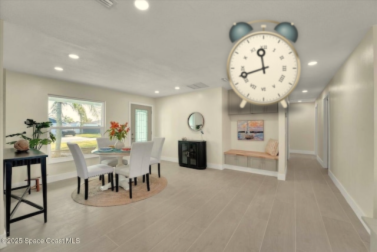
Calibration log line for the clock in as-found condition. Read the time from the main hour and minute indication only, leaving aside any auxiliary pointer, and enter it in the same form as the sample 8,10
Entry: 11,42
